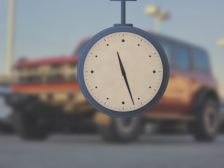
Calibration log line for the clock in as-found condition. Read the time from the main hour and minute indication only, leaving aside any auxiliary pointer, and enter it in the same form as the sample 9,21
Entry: 11,27
